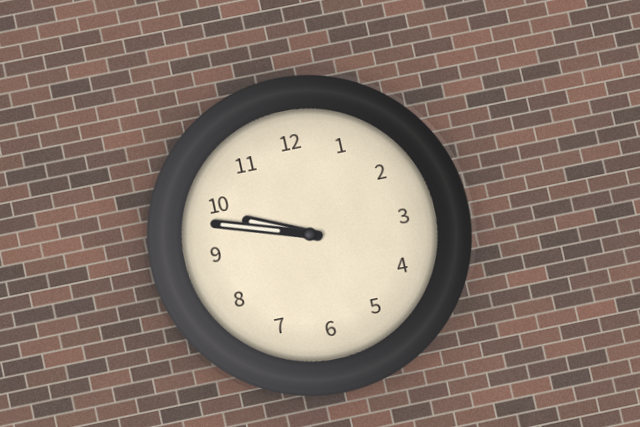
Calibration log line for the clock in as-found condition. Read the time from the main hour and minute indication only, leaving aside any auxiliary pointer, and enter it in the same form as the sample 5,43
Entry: 9,48
